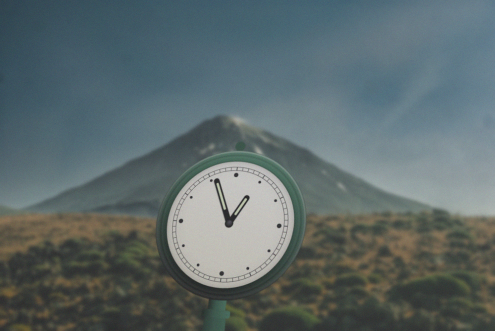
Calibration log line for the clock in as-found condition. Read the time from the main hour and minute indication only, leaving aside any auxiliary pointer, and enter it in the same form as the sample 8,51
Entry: 12,56
